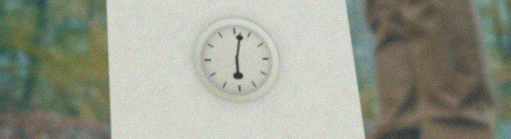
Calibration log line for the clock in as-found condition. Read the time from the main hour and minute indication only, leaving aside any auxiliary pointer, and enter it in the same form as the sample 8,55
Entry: 6,02
